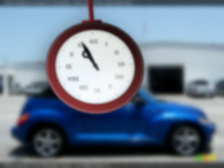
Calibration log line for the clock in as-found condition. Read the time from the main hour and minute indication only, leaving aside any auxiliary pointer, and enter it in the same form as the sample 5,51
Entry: 10,56
